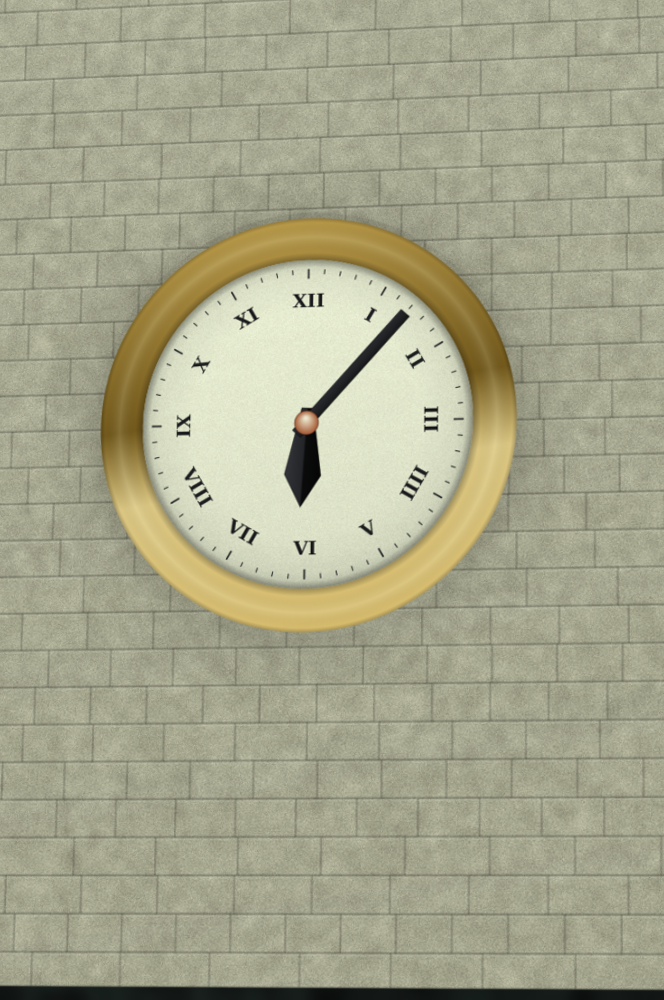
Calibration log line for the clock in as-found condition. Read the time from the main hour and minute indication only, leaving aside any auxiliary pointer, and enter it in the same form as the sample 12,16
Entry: 6,07
